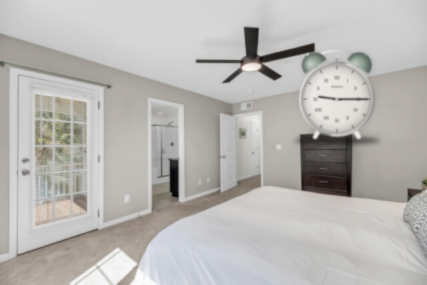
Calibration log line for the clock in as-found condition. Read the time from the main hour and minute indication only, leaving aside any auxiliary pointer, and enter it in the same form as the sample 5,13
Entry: 9,15
